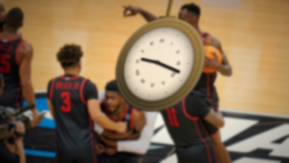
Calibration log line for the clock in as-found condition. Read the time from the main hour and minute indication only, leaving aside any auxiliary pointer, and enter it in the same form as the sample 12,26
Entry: 9,18
